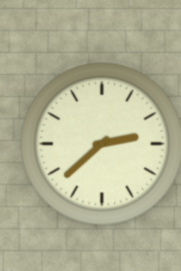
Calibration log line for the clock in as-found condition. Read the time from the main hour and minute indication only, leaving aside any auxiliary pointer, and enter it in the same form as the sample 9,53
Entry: 2,38
